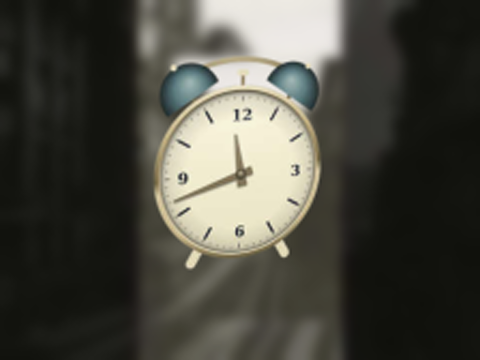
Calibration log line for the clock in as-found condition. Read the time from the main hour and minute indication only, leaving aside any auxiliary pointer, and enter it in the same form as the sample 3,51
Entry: 11,42
